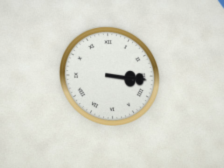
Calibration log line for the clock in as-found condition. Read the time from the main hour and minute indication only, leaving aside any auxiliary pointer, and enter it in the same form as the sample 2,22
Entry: 3,16
